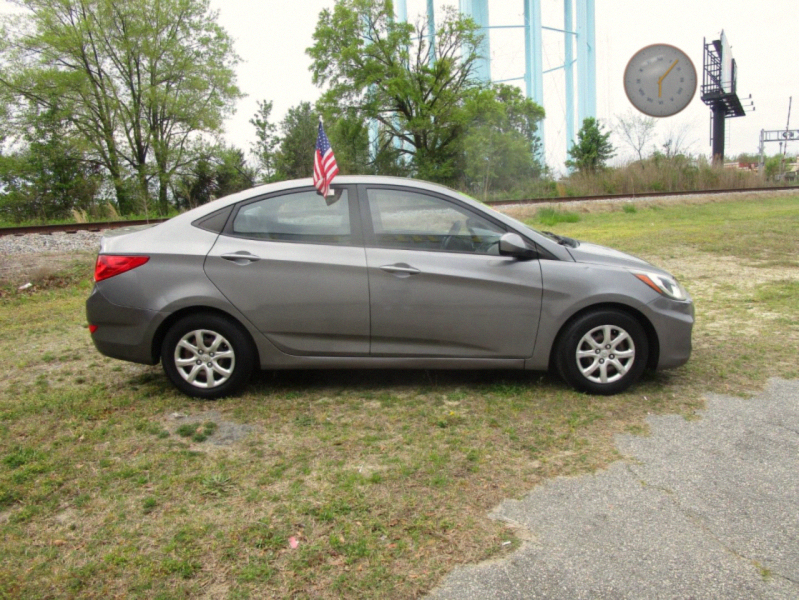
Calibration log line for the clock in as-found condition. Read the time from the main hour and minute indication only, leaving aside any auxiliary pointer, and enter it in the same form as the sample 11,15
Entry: 6,07
